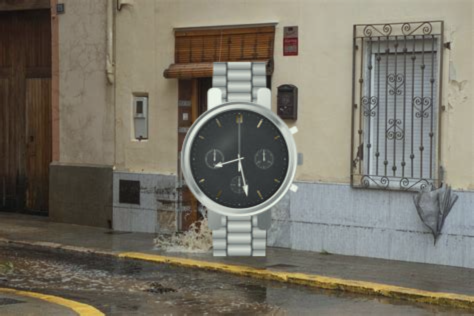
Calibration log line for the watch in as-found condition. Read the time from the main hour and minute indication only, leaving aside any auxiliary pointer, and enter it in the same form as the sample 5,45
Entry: 8,28
